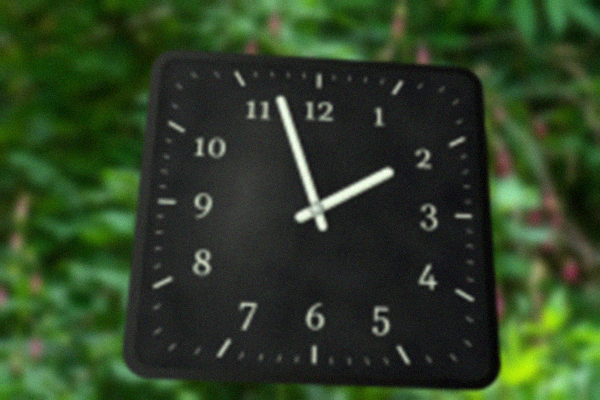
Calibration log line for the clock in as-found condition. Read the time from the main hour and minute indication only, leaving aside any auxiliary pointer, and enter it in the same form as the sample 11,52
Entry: 1,57
